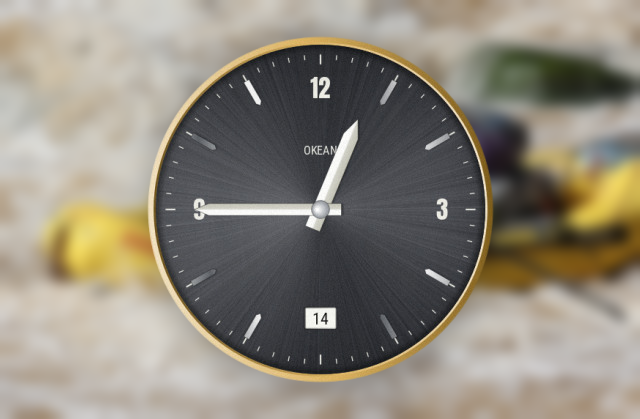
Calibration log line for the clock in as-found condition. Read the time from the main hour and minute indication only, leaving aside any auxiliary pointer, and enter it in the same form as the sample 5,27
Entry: 12,45
